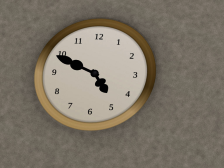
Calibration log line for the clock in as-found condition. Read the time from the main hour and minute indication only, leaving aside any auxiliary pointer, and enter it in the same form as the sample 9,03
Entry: 4,49
